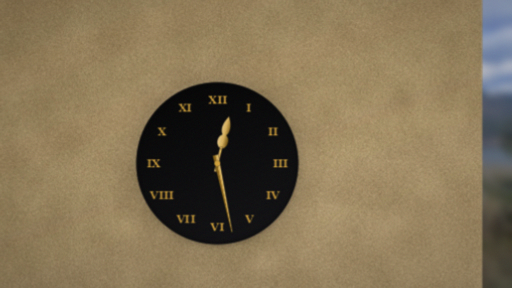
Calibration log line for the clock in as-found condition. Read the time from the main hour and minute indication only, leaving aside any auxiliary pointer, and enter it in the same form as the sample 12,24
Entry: 12,28
